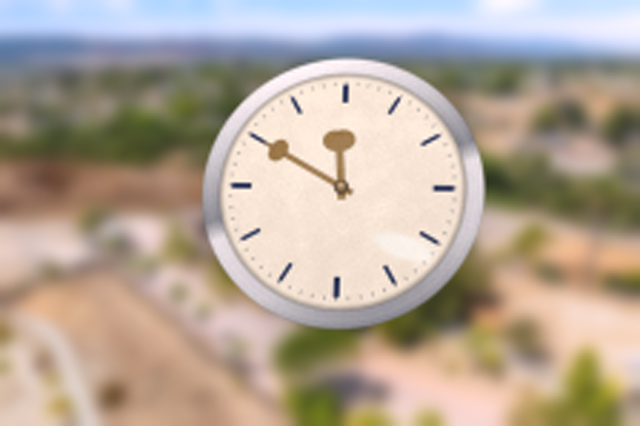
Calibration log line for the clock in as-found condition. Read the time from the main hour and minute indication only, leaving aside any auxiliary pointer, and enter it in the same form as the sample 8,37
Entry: 11,50
